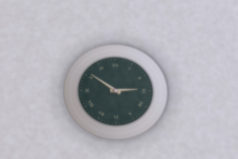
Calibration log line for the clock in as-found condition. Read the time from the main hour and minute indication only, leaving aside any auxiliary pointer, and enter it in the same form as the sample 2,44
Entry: 2,51
